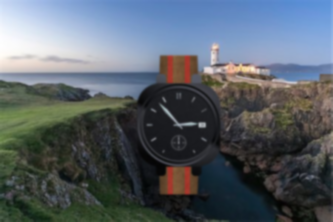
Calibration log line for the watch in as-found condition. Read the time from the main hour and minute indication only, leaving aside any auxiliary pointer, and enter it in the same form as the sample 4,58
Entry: 2,53
